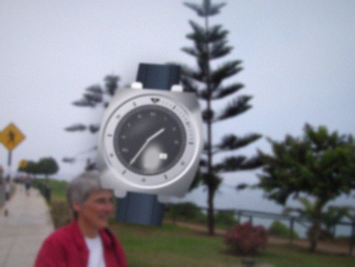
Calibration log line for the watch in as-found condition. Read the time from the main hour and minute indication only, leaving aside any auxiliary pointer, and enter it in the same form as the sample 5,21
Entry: 1,35
